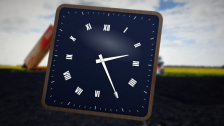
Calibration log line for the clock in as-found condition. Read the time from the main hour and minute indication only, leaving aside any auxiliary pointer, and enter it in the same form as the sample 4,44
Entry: 2,25
